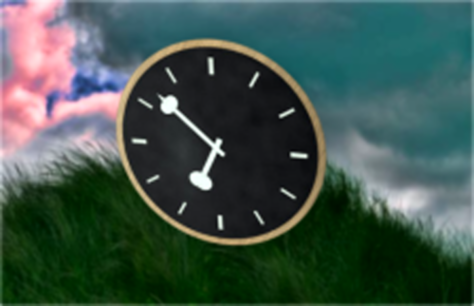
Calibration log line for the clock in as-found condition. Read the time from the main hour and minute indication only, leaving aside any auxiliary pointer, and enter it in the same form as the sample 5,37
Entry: 6,52
